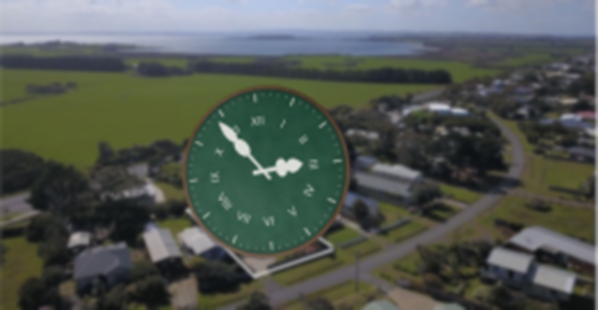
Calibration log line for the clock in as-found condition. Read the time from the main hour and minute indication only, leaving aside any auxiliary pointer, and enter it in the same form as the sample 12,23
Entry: 2,54
